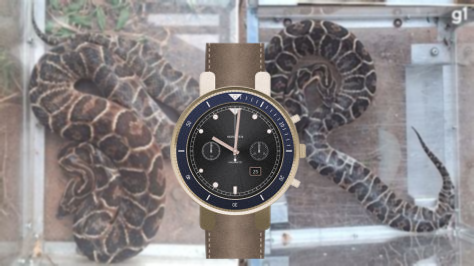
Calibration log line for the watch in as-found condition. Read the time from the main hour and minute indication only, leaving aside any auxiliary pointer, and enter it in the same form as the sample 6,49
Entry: 10,01
